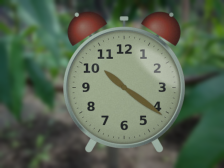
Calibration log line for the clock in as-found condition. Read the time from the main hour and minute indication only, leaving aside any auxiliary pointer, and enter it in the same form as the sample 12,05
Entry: 10,21
